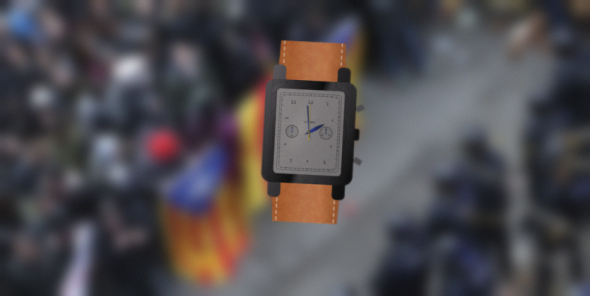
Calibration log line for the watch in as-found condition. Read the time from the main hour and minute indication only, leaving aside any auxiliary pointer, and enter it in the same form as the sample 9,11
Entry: 1,59
